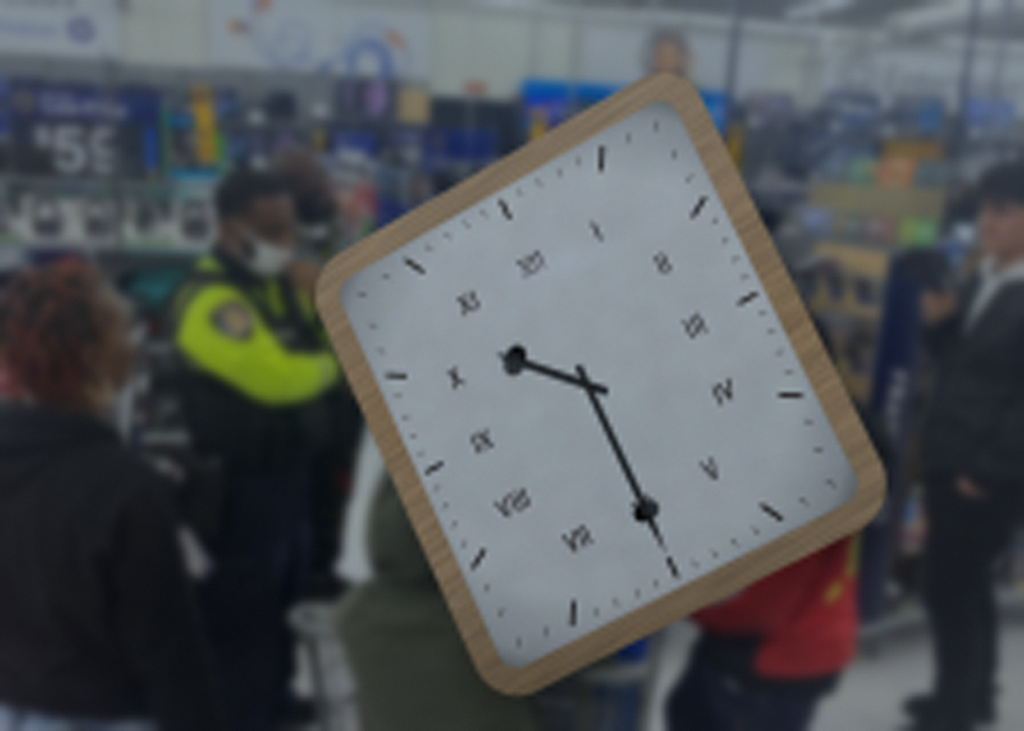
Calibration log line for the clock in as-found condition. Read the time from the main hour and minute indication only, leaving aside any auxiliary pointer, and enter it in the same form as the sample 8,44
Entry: 10,30
